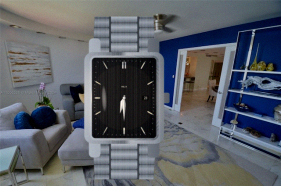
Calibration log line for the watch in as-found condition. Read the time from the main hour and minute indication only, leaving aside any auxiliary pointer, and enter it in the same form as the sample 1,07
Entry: 6,30
